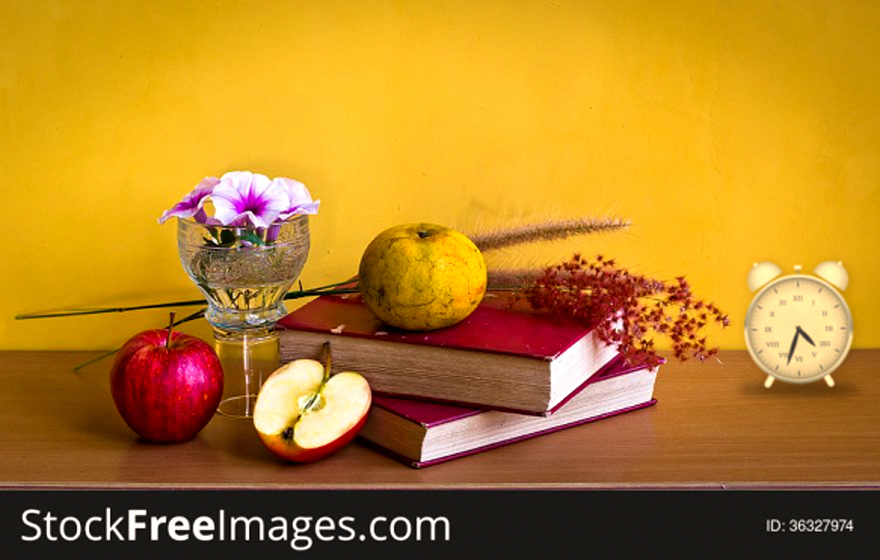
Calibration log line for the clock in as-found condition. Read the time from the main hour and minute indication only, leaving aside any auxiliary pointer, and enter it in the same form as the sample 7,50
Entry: 4,33
